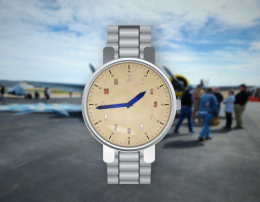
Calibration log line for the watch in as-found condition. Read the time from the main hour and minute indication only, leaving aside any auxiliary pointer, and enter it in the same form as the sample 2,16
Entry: 1,44
